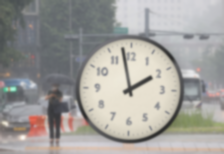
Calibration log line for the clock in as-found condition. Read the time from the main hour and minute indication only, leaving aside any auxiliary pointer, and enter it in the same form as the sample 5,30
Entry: 1,58
